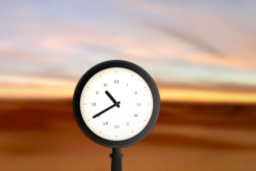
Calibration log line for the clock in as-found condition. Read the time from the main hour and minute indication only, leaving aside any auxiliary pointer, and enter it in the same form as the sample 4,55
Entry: 10,40
